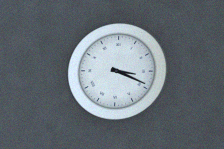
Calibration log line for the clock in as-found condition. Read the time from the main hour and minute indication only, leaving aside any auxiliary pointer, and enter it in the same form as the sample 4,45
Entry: 3,19
